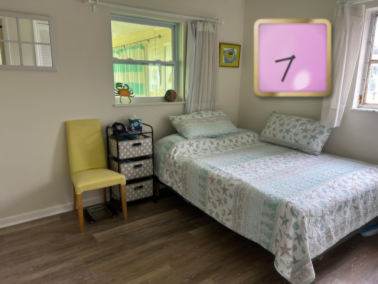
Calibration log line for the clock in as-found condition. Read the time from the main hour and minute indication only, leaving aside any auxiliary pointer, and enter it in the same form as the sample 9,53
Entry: 8,34
